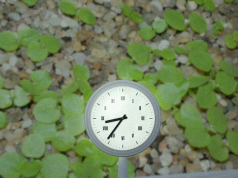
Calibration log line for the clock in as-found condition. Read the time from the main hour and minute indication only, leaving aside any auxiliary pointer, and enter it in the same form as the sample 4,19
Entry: 8,36
